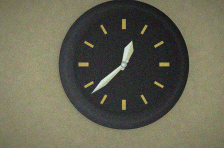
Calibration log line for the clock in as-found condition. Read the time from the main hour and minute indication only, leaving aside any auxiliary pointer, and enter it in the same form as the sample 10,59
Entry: 12,38
